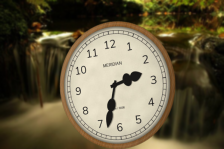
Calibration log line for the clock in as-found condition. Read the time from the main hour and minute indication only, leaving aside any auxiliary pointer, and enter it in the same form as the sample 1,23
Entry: 2,33
